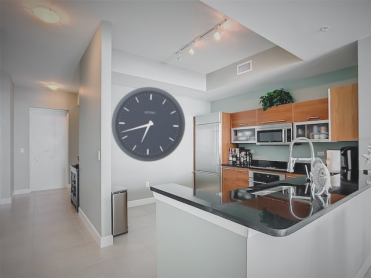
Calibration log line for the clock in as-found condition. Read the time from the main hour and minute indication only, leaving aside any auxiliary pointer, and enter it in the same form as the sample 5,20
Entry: 6,42
